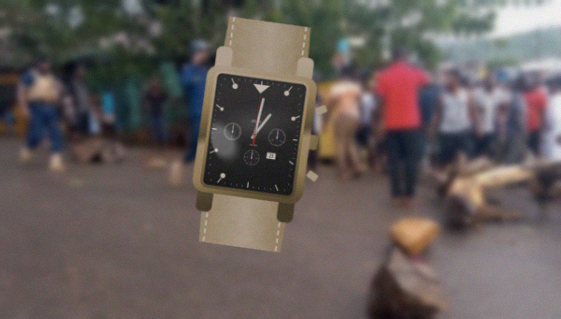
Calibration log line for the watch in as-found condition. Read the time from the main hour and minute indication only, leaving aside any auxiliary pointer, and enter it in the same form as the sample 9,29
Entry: 1,01
